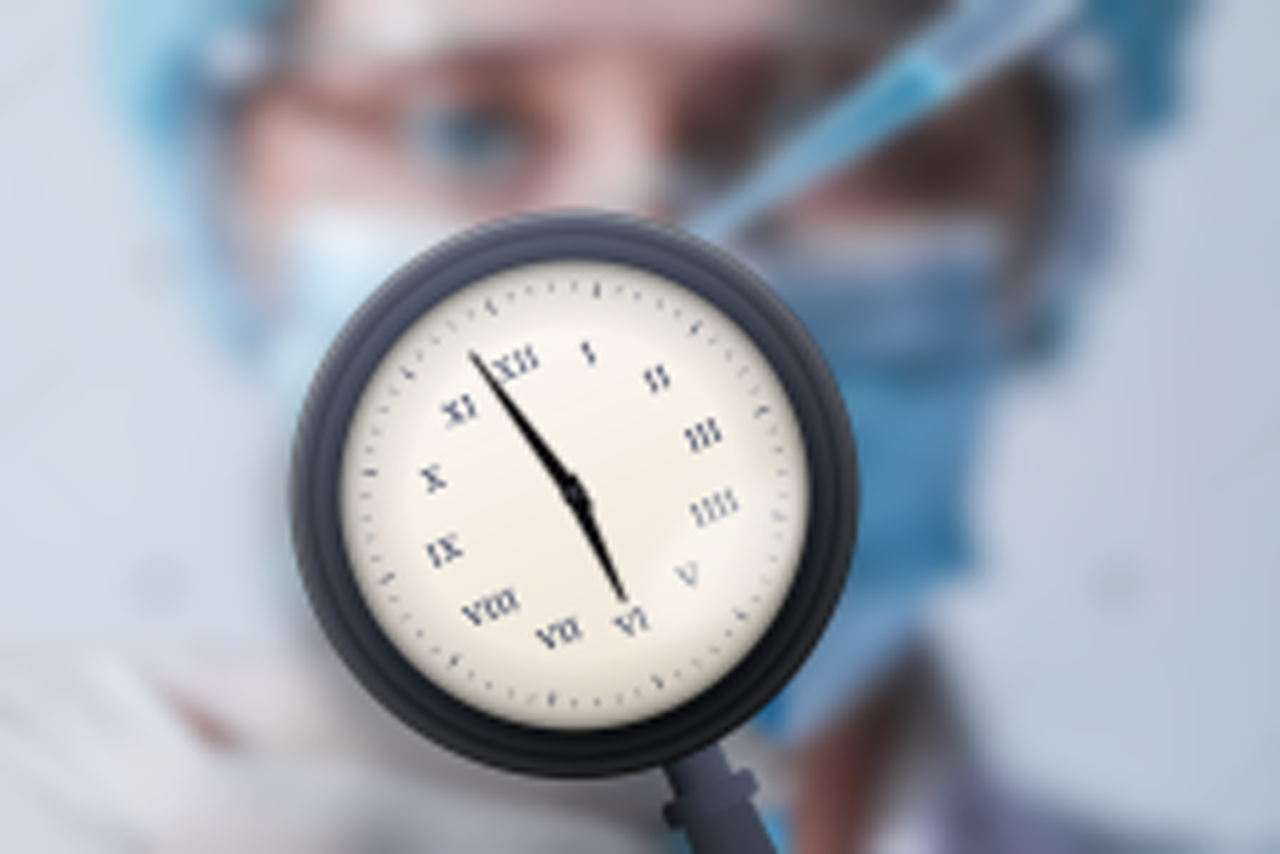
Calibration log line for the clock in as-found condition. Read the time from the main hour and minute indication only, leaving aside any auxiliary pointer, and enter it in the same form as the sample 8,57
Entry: 5,58
